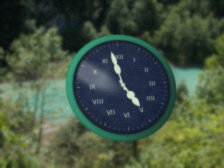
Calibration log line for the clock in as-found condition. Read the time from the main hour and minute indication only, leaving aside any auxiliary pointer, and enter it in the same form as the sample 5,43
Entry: 4,58
